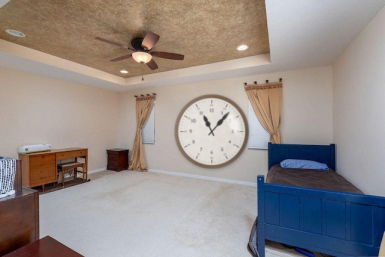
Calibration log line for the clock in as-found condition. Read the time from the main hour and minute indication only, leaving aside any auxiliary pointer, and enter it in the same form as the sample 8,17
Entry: 11,07
